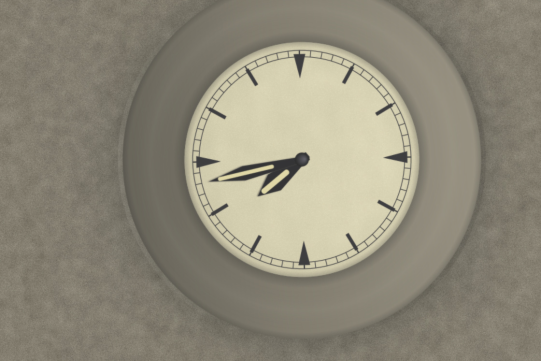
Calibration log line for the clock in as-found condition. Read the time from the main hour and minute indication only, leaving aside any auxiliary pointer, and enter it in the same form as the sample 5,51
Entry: 7,43
